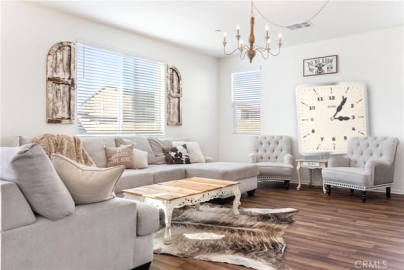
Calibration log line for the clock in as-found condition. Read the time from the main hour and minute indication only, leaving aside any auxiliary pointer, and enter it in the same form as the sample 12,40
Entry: 3,06
